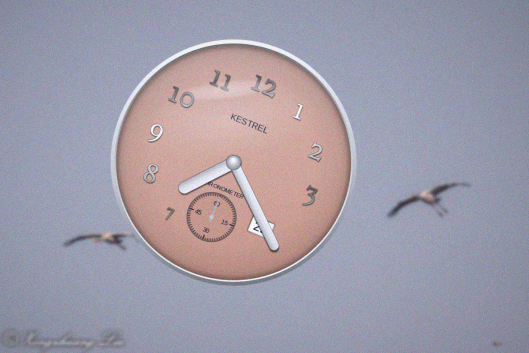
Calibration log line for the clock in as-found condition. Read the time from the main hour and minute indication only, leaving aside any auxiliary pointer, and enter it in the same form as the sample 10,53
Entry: 7,22
